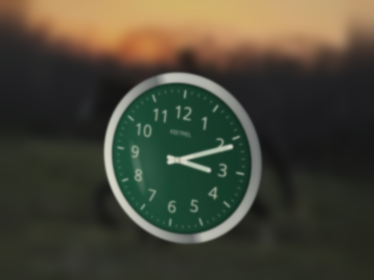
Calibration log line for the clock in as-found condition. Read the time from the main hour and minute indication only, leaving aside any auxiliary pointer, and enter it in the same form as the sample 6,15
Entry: 3,11
